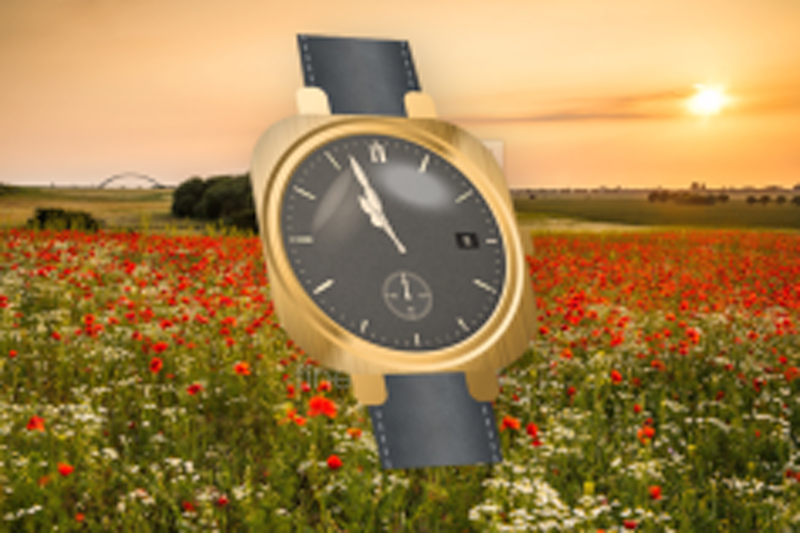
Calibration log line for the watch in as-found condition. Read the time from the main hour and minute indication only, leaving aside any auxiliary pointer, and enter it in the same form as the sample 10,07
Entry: 10,57
